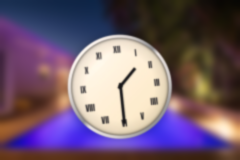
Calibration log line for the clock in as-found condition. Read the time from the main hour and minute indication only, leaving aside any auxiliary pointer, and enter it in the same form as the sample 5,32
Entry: 1,30
